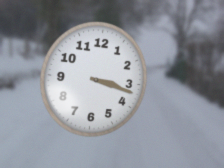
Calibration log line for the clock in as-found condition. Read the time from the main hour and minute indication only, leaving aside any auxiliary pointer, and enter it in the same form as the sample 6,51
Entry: 3,17
